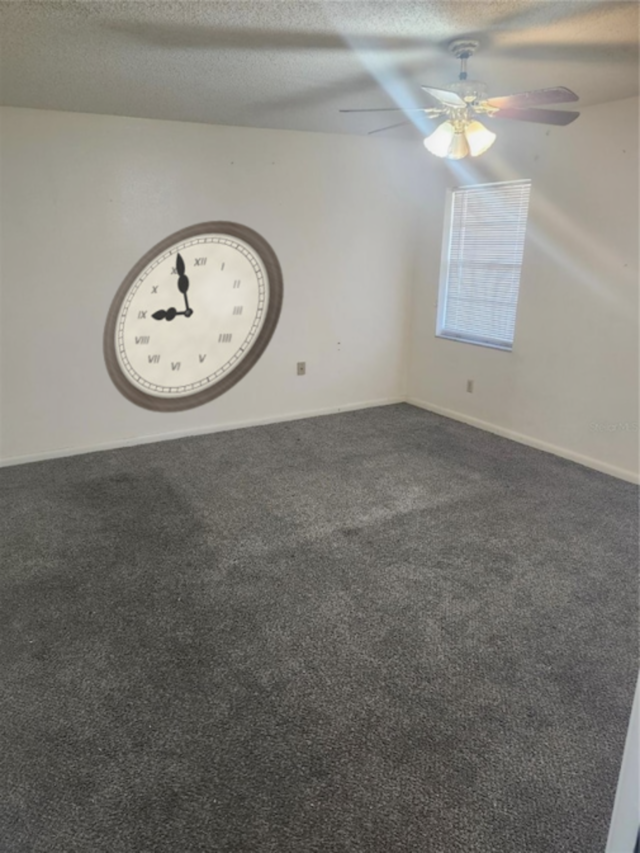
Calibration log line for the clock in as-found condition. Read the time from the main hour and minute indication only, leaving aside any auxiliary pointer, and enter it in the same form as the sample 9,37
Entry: 8,56
